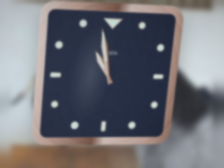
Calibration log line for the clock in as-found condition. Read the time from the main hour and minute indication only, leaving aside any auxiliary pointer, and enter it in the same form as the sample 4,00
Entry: 10,58
